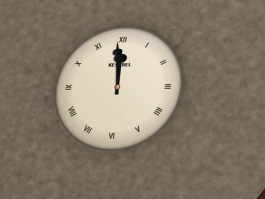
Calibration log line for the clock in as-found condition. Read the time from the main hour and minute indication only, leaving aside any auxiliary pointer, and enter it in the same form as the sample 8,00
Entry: 11,59
